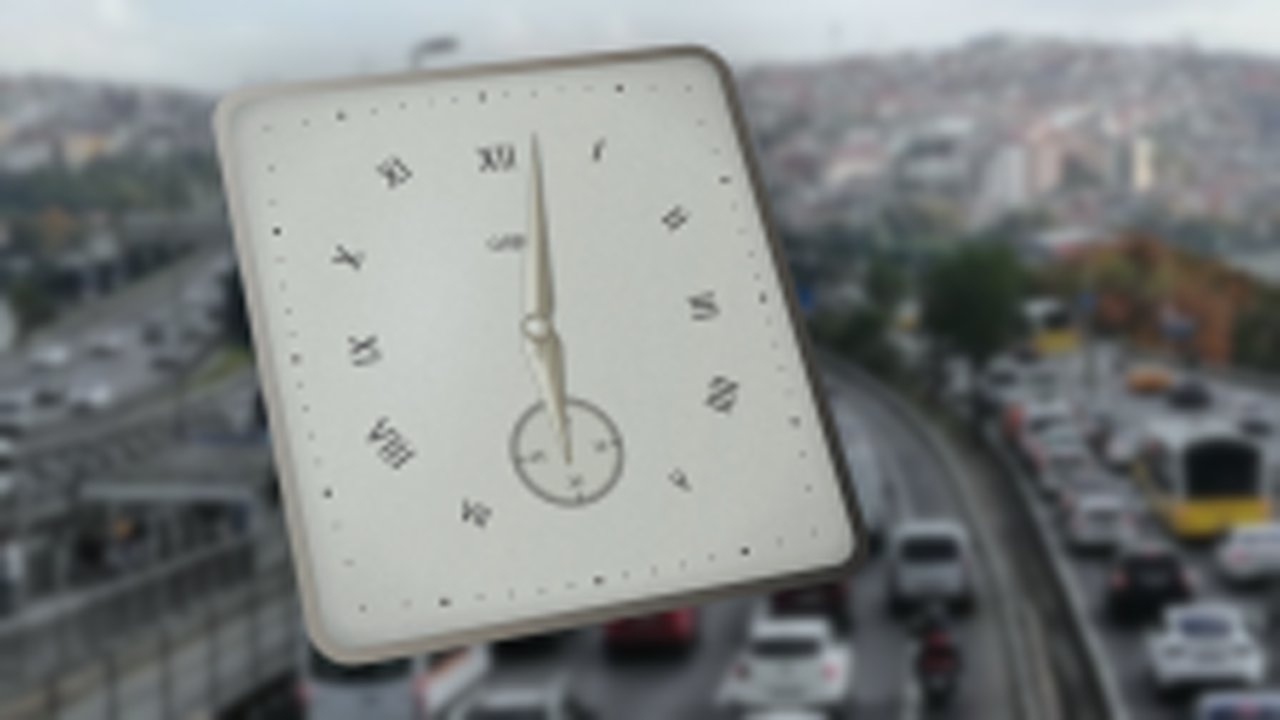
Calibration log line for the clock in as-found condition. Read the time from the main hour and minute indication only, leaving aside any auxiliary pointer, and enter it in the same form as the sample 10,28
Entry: 6,02
